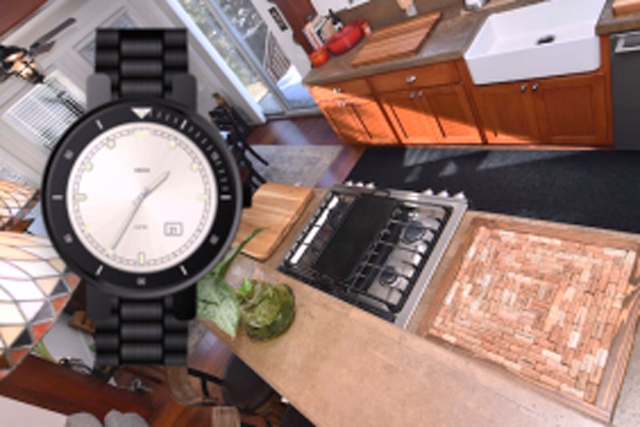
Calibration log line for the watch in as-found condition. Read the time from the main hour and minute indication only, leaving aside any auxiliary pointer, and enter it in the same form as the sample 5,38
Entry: 1,35
